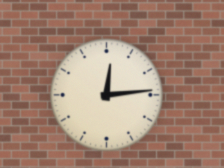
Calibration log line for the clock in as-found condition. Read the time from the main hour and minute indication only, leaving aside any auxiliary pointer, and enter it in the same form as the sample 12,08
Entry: 12,14
